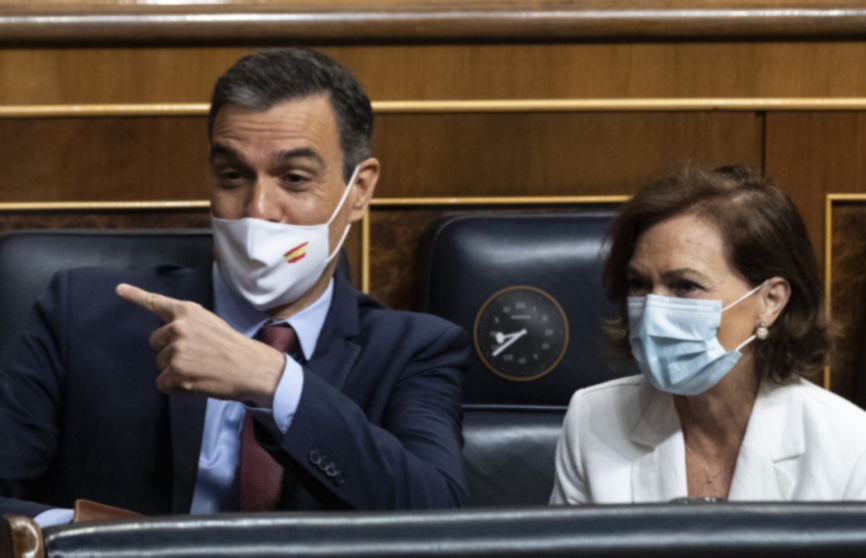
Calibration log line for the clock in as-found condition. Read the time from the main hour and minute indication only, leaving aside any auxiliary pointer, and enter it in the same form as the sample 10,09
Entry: 8,39
